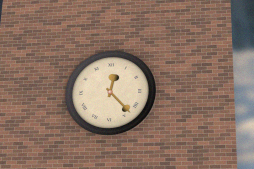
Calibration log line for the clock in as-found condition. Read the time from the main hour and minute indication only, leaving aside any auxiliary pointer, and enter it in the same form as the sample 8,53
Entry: 12,23
